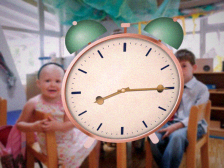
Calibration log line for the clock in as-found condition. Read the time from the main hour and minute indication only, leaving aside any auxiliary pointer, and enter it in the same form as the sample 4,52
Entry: 8,15
